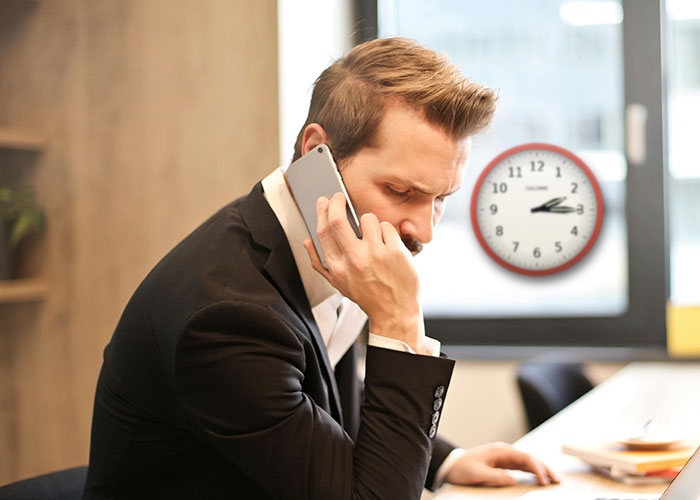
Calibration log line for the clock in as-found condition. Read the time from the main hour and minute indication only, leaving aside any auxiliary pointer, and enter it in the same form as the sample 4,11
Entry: 2,15
